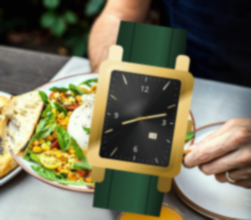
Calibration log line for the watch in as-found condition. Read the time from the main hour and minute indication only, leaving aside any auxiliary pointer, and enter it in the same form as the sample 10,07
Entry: 8,12
